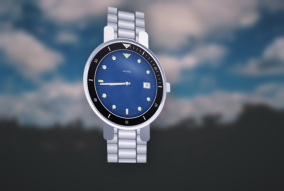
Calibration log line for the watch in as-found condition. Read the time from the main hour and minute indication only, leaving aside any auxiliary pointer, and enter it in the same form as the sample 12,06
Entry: 8,44
